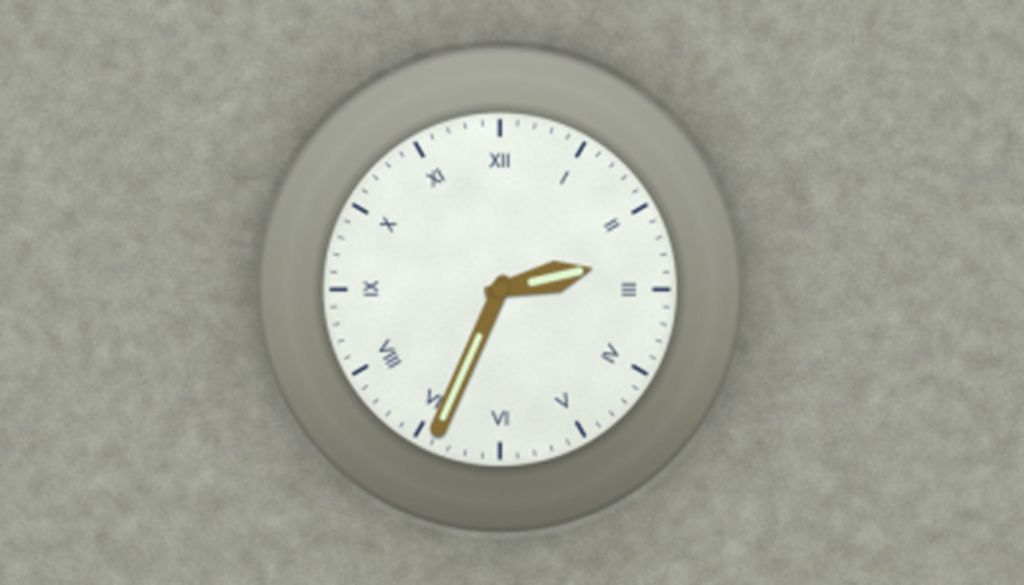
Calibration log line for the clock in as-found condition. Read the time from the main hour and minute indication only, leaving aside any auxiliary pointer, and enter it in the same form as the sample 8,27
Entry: 2,34
